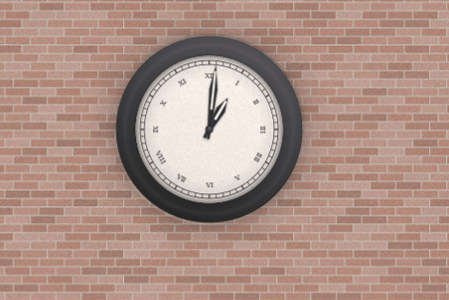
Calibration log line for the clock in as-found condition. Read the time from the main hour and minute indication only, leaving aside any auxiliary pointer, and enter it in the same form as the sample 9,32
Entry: 1,01
